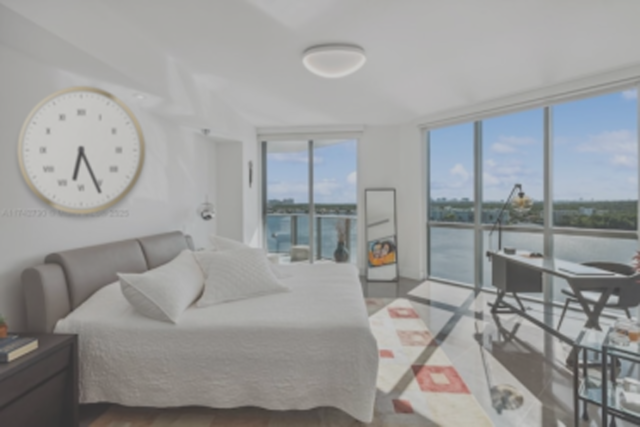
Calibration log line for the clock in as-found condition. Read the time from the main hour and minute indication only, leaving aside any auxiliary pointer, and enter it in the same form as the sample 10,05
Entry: 6,26
